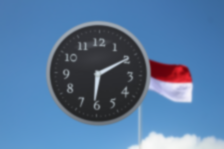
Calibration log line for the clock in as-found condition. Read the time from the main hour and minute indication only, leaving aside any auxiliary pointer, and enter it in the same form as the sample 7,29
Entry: 6,10
